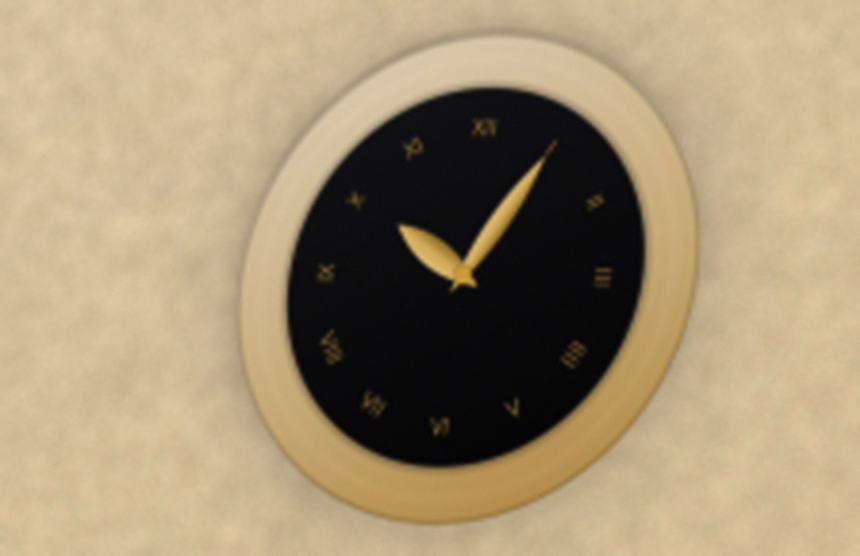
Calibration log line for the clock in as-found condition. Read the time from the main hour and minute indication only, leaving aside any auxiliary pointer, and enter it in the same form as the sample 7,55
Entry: 10,05
